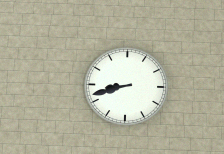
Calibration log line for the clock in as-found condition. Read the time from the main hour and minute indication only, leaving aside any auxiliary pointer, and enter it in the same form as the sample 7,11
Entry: 8,42
